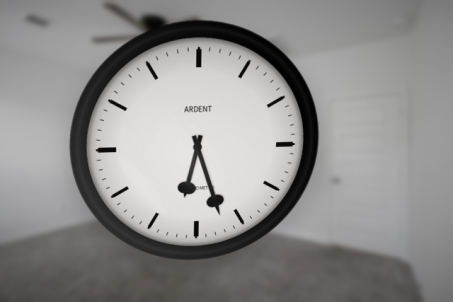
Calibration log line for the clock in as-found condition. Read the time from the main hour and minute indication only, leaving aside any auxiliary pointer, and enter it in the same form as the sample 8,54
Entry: 6,27
